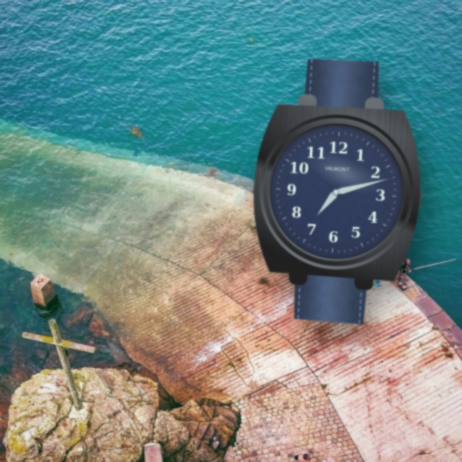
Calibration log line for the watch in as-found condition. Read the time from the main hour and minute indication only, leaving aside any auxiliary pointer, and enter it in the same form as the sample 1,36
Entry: 7,12
